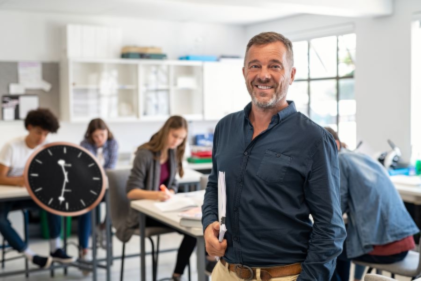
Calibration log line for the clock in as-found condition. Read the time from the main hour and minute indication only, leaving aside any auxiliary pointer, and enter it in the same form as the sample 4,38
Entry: 11,32
